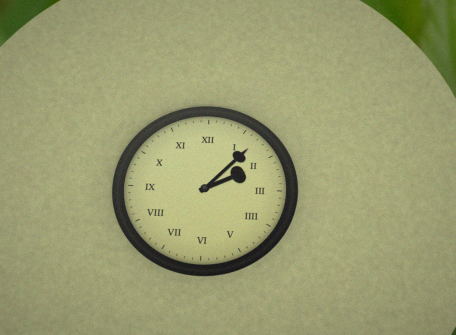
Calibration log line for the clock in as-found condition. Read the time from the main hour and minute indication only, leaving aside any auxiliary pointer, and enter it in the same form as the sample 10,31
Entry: 2,07
